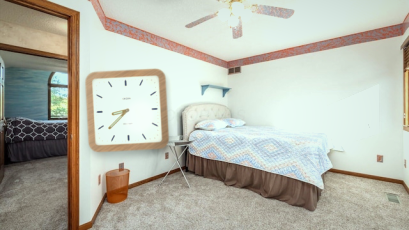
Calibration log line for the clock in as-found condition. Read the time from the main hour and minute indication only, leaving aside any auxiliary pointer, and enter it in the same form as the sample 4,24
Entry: 8,38
